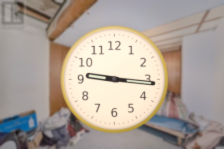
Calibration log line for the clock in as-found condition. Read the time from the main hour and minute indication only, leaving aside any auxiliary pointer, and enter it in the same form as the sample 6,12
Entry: 9,16
